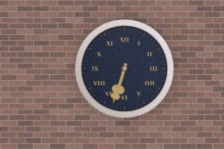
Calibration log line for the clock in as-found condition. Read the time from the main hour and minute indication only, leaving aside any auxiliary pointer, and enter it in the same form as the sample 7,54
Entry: 6,33
